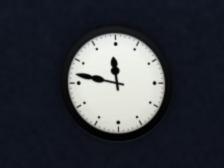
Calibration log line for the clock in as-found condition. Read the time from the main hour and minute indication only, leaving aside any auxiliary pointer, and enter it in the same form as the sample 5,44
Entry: 11,47
